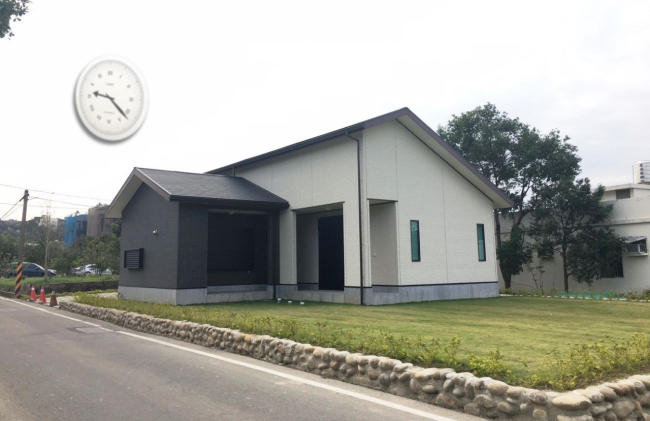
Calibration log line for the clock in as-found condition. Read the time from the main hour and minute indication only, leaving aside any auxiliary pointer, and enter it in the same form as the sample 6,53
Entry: 9,22
